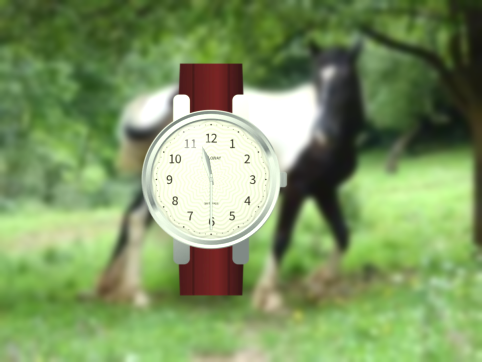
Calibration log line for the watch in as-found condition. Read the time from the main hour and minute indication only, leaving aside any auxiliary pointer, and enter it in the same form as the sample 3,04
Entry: 11,30
